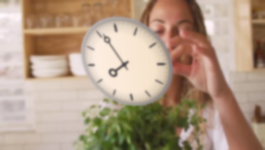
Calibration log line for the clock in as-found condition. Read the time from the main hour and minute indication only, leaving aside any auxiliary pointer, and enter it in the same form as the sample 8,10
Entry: 7,56
